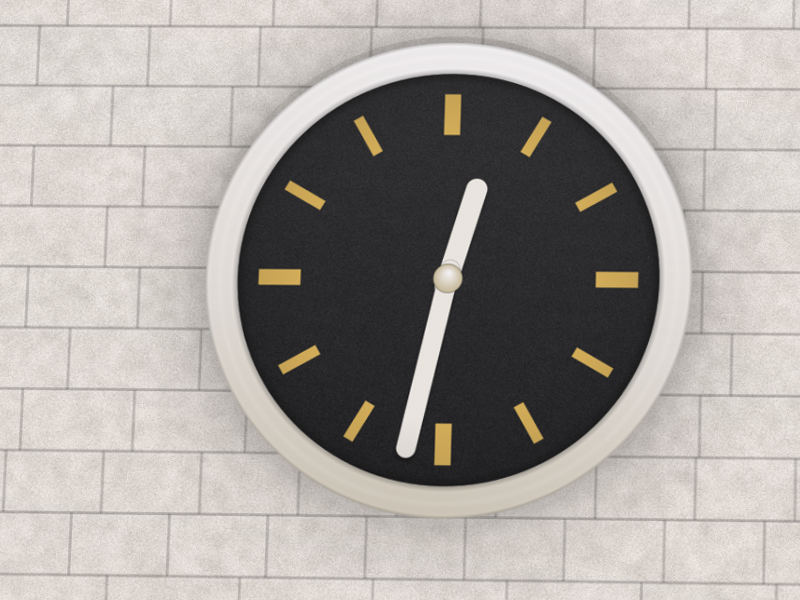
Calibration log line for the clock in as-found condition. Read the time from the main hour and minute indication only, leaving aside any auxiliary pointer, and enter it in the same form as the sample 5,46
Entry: 12,32
